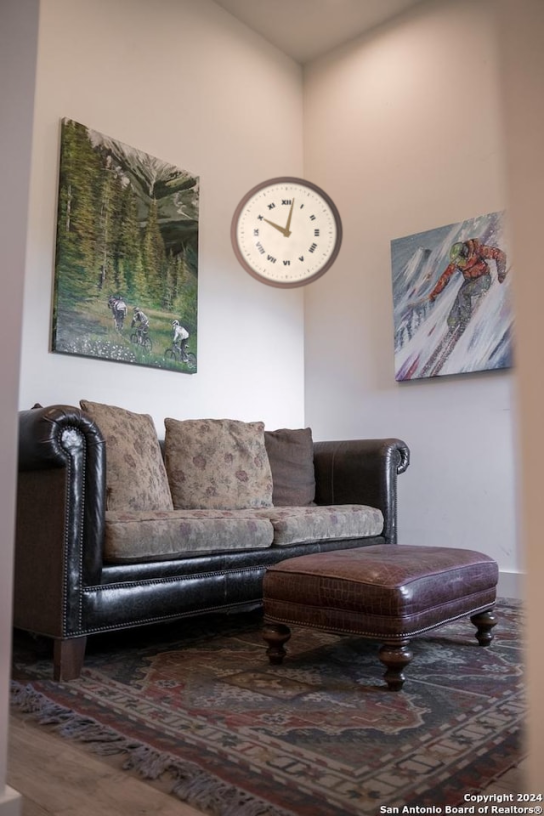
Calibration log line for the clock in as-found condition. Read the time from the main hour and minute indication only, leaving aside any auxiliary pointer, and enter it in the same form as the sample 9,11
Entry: 10,02
